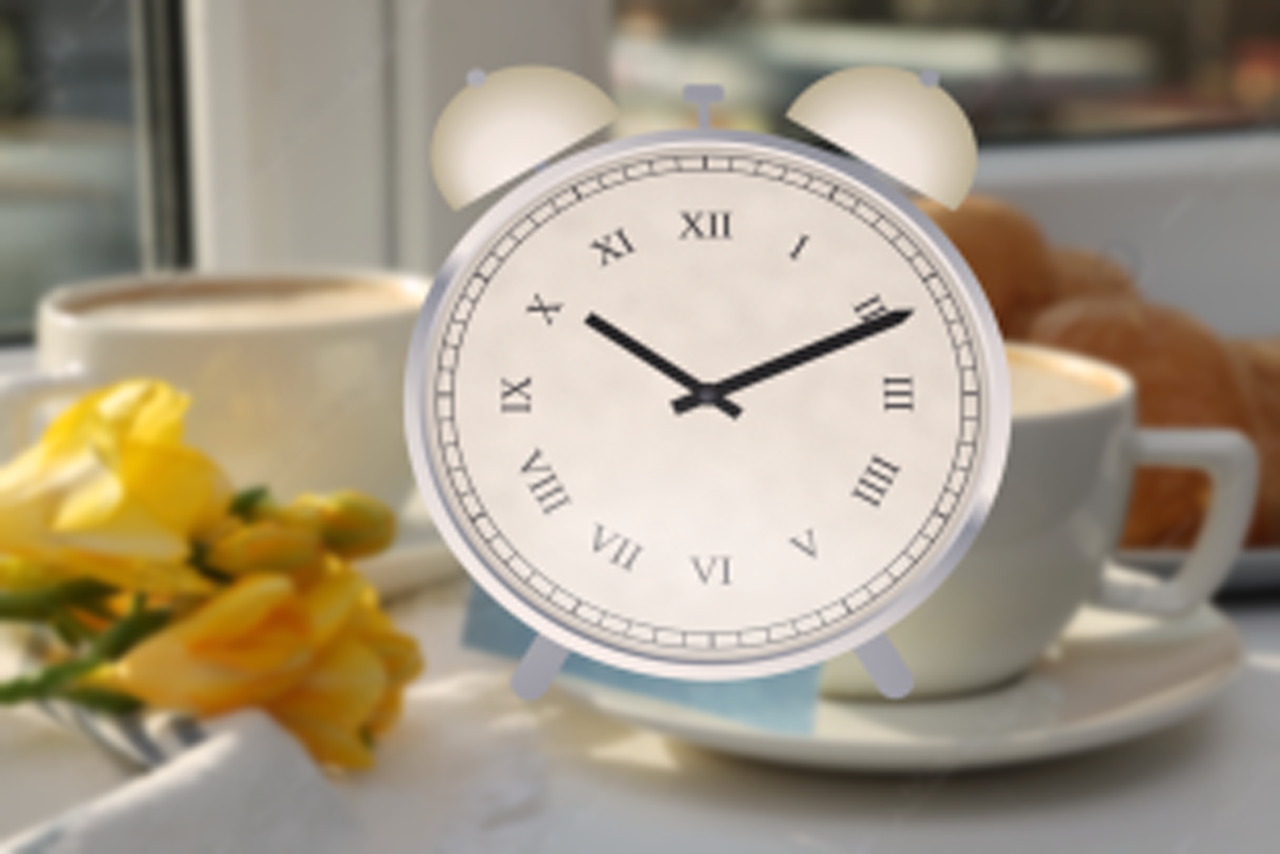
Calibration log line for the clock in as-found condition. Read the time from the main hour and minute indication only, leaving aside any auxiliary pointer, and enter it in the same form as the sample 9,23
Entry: 10,11
